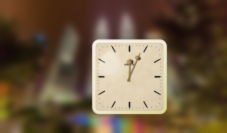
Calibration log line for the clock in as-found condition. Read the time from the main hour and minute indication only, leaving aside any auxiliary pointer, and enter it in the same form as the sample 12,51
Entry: 12,04
